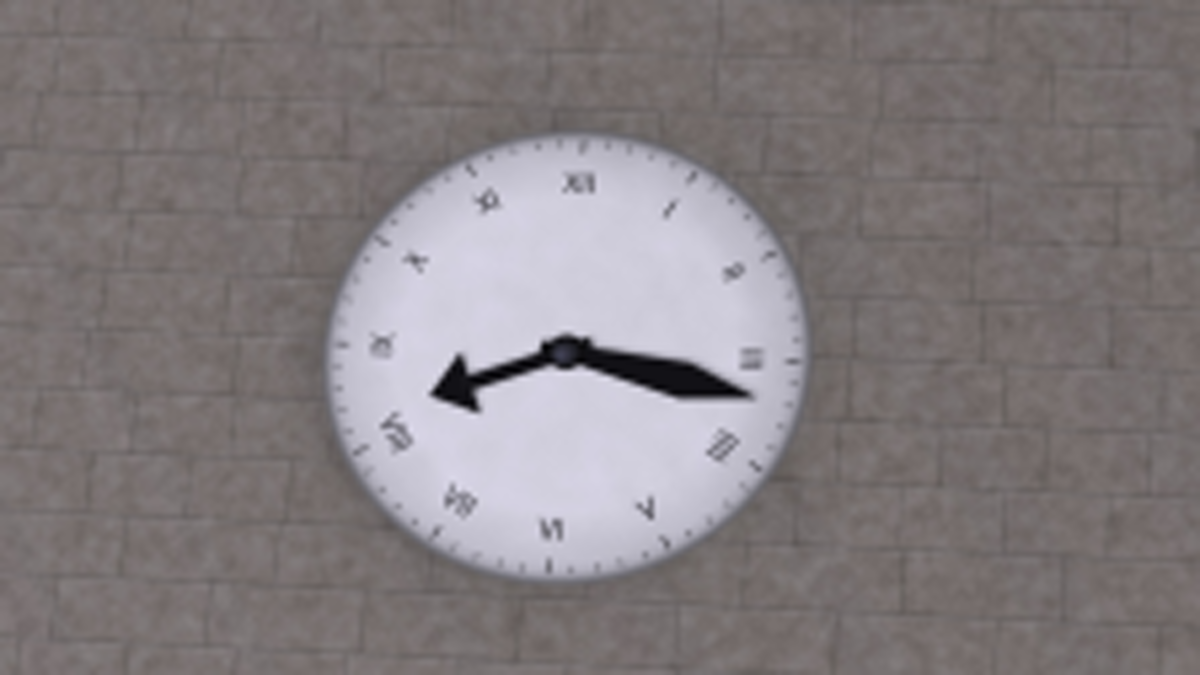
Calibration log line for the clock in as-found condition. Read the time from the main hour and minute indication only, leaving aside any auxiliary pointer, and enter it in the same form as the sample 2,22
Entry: 8,17
